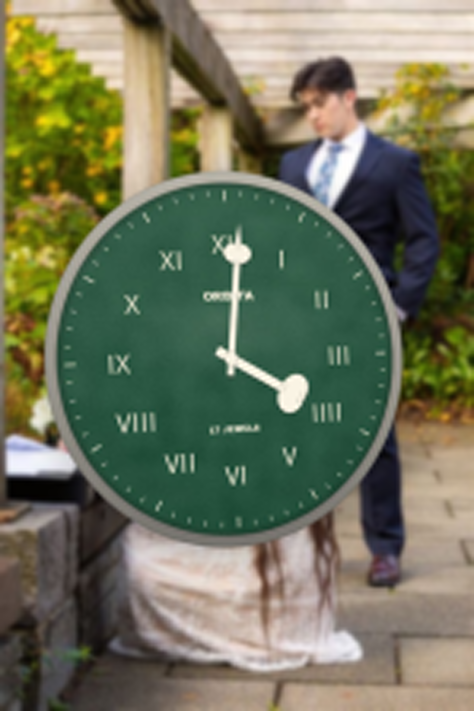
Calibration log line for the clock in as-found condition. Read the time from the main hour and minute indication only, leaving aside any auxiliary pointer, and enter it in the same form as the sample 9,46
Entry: 4,01
